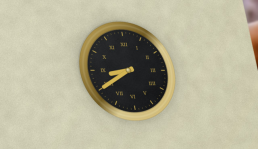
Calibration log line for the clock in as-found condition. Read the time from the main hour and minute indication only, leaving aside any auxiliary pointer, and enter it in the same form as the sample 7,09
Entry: 8,40
